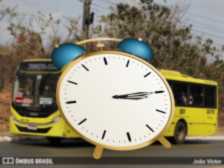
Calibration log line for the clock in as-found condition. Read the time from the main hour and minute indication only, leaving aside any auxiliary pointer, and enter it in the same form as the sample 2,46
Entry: 3,15
